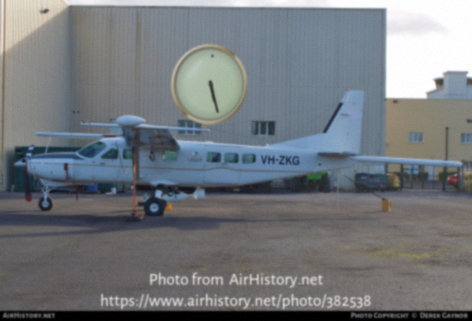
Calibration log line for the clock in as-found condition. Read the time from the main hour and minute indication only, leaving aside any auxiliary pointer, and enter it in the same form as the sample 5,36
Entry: 5,27
